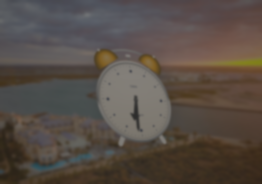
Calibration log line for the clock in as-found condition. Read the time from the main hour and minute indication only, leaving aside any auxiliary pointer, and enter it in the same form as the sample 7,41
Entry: 6,31
